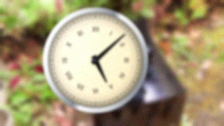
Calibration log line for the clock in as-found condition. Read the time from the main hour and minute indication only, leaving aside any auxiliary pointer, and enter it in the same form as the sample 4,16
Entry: 5,08
